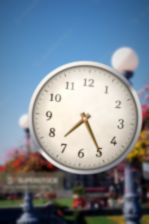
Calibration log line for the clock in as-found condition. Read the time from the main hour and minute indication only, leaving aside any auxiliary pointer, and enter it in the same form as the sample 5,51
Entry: 7,25
